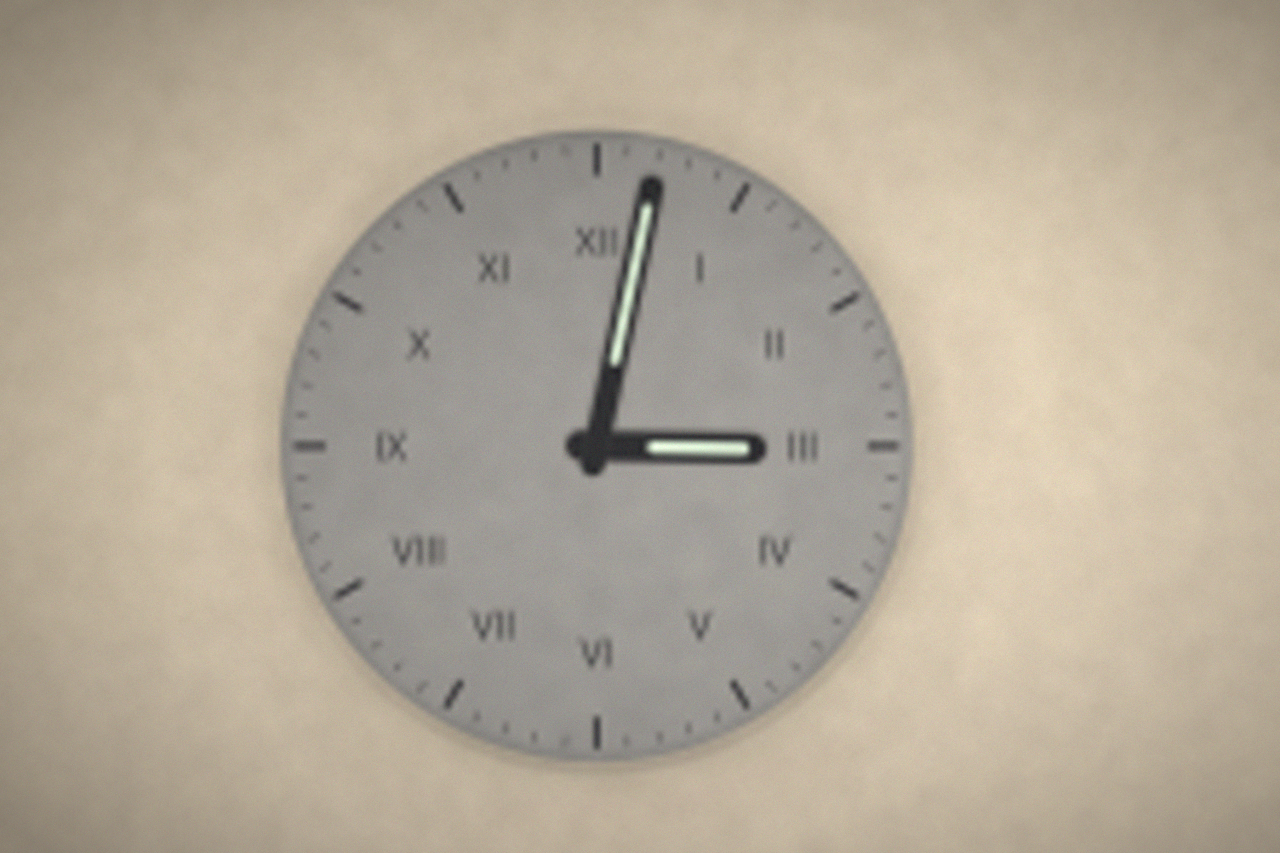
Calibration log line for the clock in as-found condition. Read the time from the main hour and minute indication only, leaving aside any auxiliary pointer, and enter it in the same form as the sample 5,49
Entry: 3,02
